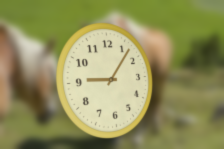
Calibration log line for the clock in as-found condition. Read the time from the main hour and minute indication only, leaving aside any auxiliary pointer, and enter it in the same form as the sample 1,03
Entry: 9,07
